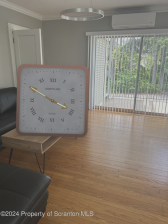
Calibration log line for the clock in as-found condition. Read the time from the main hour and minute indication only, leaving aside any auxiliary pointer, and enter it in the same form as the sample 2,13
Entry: 3,50
